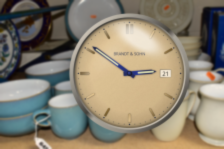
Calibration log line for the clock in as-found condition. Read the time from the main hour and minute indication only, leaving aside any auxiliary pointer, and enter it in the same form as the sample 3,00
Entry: 2,51
